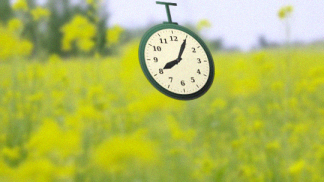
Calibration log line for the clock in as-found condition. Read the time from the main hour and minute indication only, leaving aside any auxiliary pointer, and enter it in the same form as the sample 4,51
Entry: 8,05
